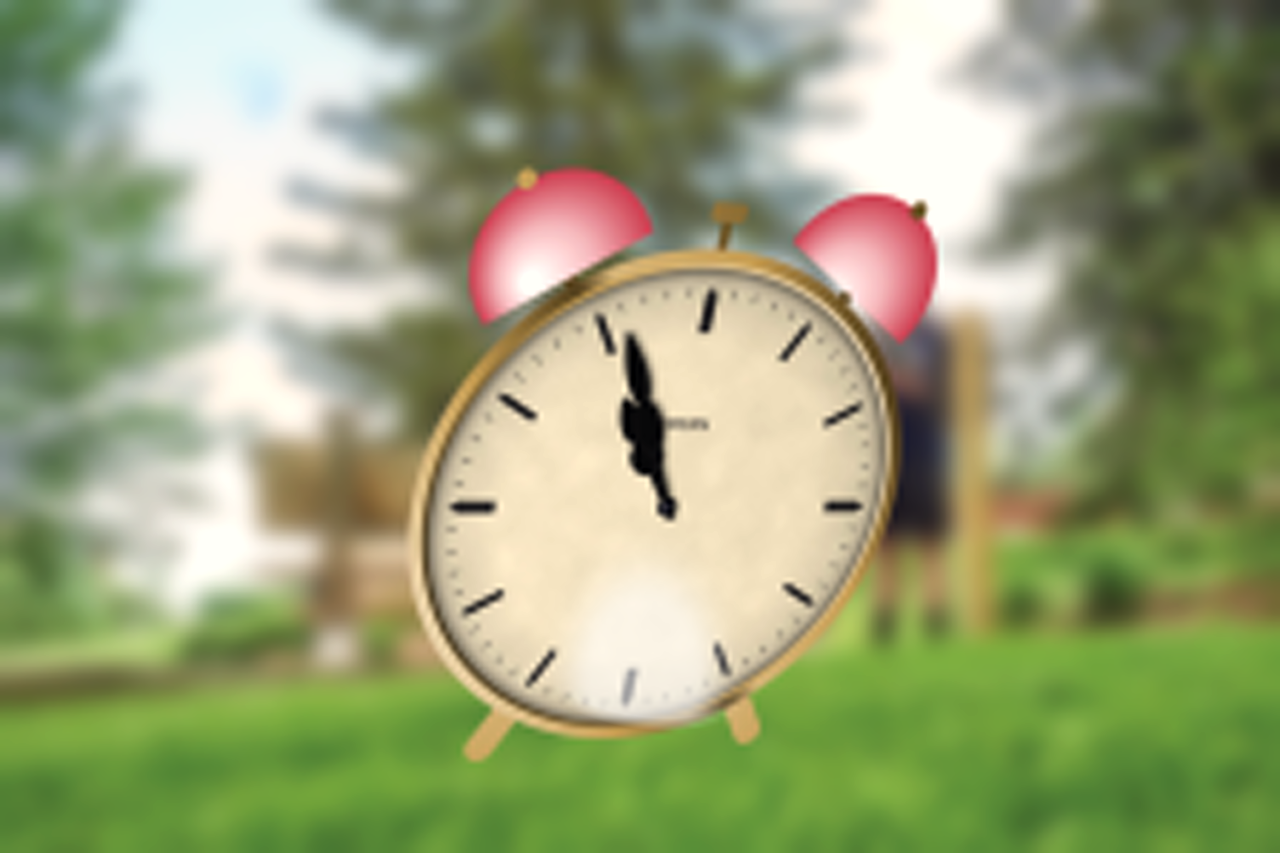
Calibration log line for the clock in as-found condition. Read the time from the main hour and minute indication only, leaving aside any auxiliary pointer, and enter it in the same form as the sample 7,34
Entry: 10,56
